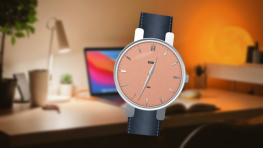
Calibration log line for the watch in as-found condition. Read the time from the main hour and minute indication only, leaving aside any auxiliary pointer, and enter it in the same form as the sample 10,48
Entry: 12,33
